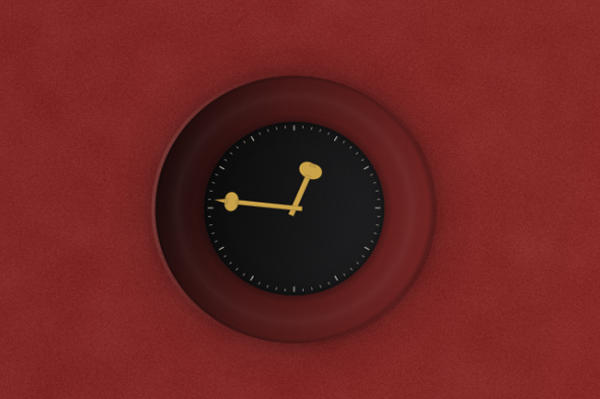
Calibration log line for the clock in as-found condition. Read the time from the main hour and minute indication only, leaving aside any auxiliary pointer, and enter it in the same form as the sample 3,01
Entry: 12,46
